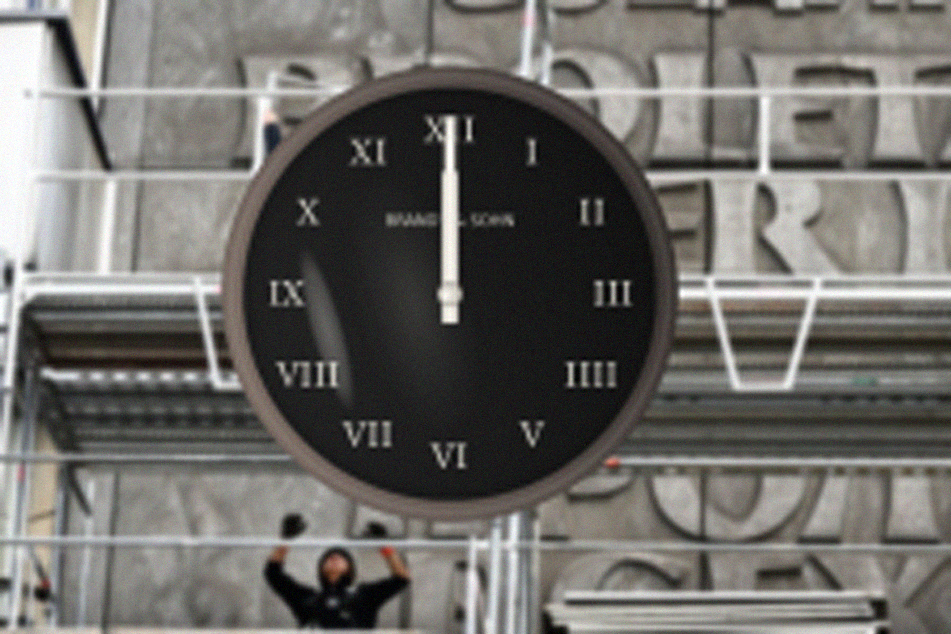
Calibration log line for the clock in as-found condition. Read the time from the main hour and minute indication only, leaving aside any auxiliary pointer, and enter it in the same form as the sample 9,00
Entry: 12,00
